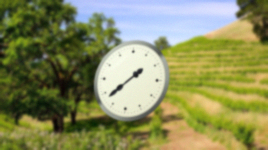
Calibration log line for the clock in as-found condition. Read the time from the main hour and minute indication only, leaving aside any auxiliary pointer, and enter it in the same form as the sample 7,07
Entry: 1,38
